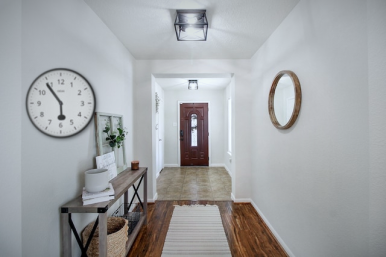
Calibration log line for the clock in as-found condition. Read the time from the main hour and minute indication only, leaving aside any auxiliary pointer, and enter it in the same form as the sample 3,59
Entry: 5,54
